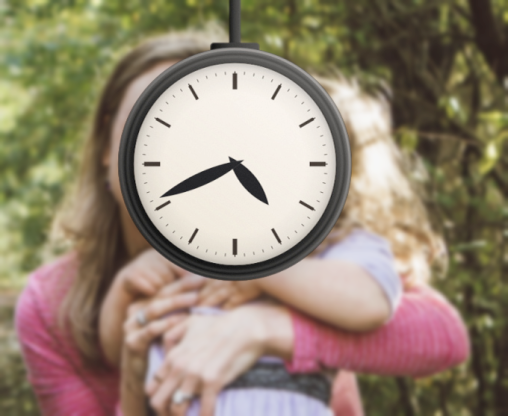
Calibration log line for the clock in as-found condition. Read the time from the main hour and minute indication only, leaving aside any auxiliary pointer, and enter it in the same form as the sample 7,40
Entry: 4,41
